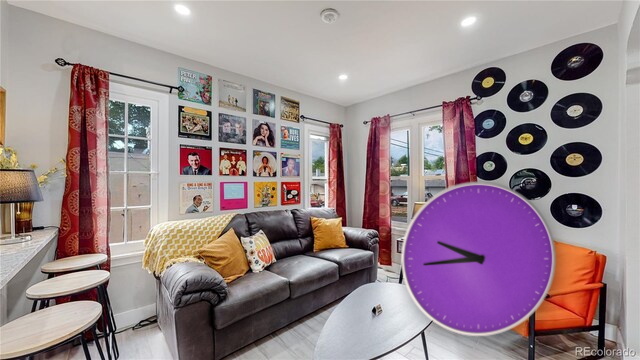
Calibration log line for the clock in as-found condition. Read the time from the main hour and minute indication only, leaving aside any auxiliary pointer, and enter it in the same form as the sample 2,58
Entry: 9,44
